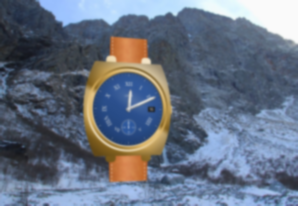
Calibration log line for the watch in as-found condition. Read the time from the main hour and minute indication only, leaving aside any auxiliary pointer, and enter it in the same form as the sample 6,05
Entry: 12,11
